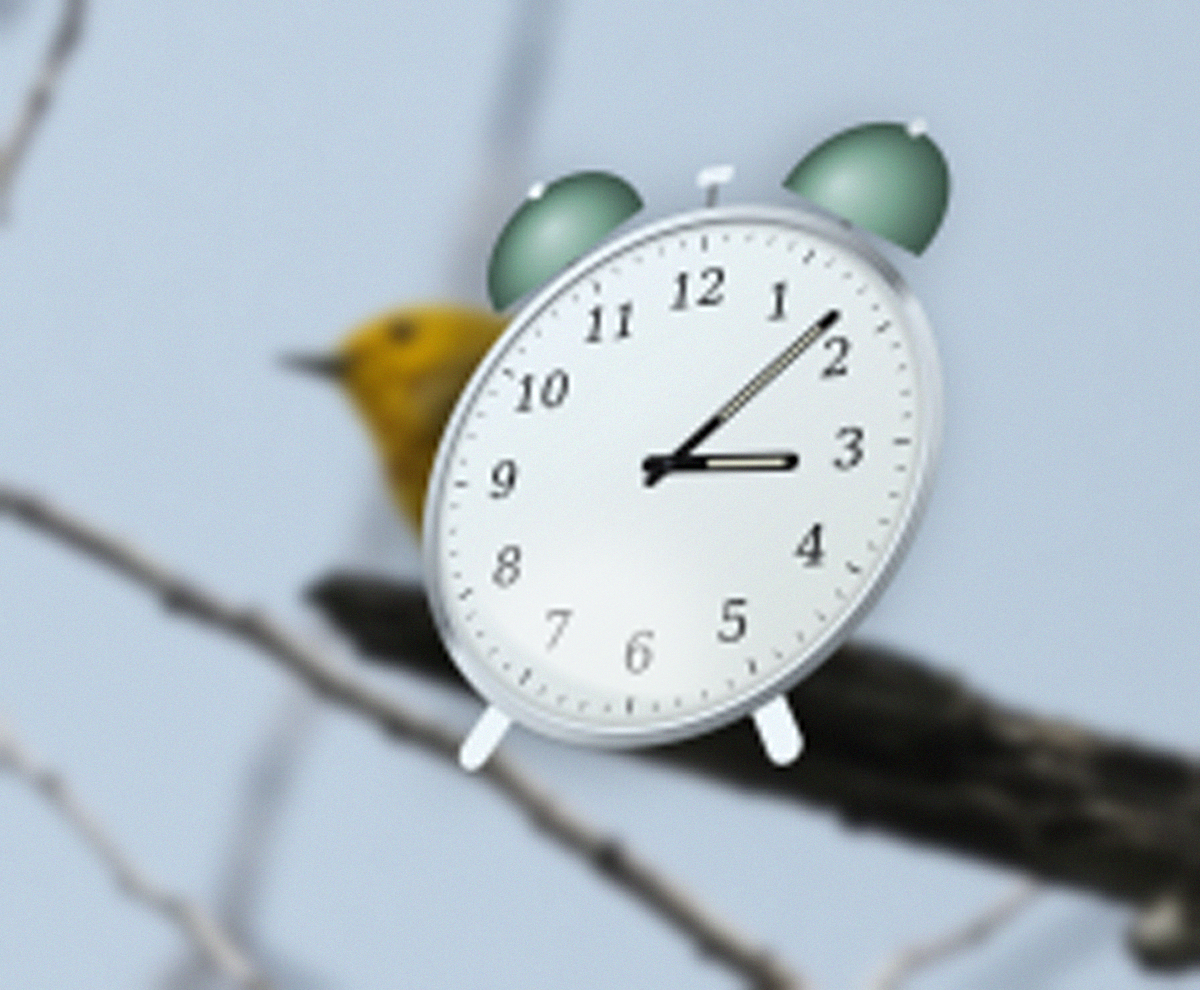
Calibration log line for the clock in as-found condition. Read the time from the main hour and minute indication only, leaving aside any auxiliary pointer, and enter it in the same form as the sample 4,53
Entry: 3,08
